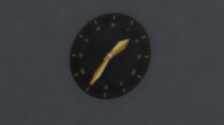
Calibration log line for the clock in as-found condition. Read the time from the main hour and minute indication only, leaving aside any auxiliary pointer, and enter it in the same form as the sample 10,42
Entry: 1,35
